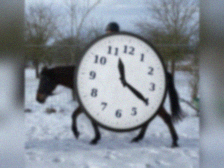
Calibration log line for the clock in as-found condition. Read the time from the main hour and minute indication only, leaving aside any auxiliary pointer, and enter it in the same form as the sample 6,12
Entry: 11,20
